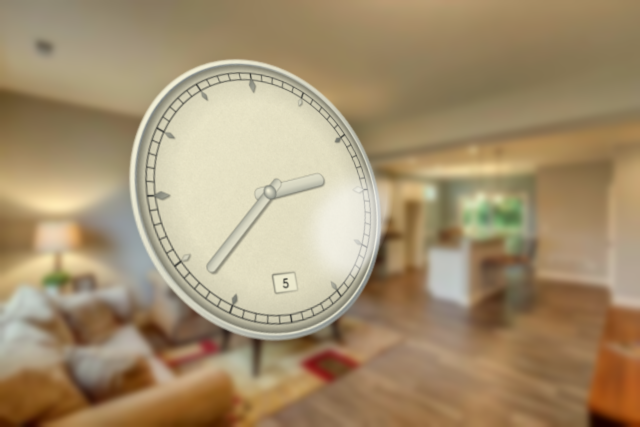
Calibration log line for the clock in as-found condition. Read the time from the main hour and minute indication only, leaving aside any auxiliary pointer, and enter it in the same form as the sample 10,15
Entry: 2,38
